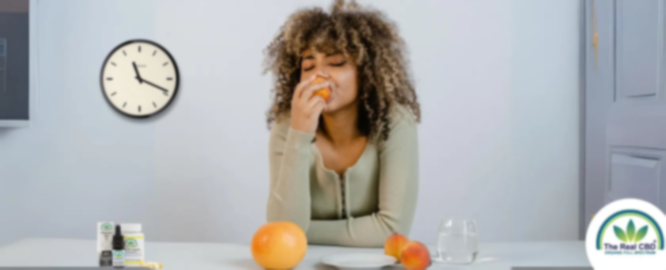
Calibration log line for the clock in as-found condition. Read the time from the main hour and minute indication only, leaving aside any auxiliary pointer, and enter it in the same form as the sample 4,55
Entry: 11,19
